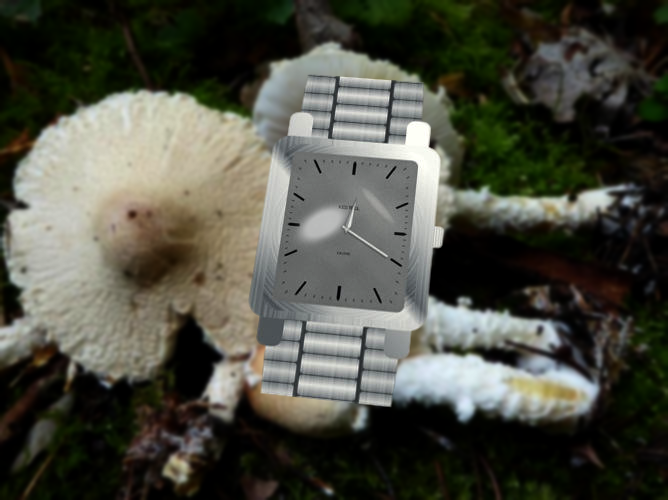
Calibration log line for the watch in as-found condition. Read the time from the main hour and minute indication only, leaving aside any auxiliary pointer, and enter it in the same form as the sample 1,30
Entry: 12,20
